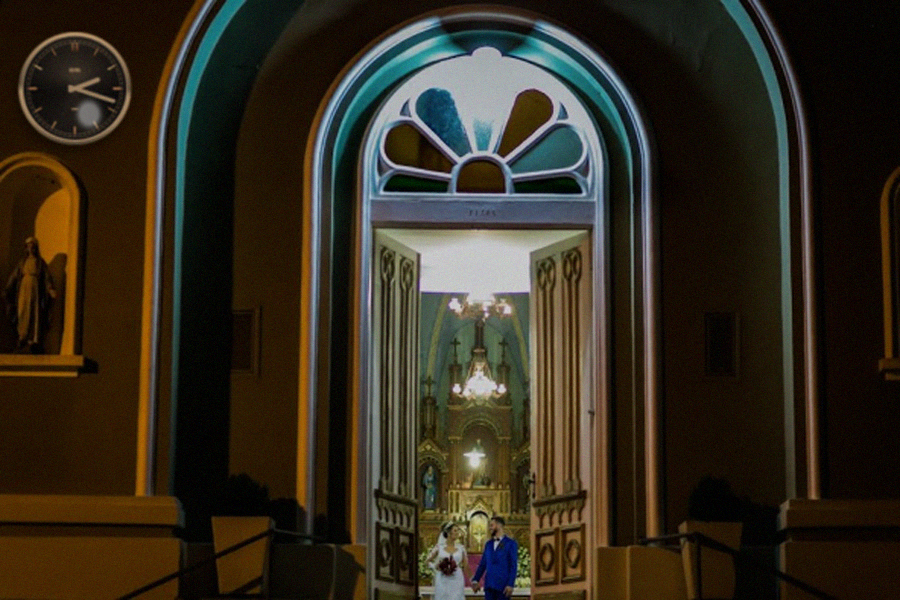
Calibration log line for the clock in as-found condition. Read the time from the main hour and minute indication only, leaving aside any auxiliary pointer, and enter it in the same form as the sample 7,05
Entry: 2,18
